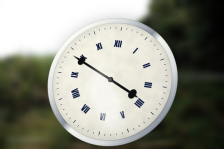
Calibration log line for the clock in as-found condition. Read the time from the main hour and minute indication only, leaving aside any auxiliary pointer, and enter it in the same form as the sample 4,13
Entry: 3,49
